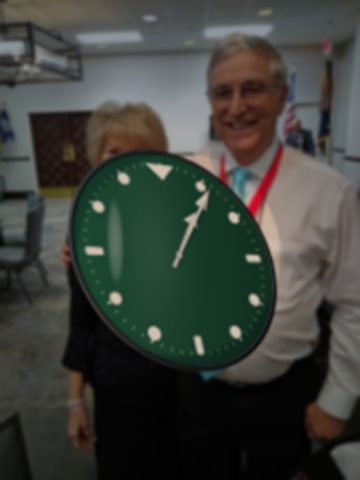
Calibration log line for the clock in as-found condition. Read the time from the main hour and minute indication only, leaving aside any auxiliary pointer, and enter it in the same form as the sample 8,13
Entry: 1,06
